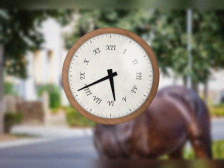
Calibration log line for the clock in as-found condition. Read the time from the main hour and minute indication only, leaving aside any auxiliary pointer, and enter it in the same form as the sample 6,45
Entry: 5,41
